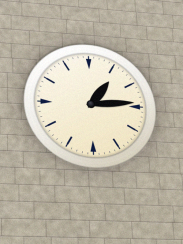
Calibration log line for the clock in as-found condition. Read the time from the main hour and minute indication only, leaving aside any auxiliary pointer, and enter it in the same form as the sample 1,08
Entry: 1,14
